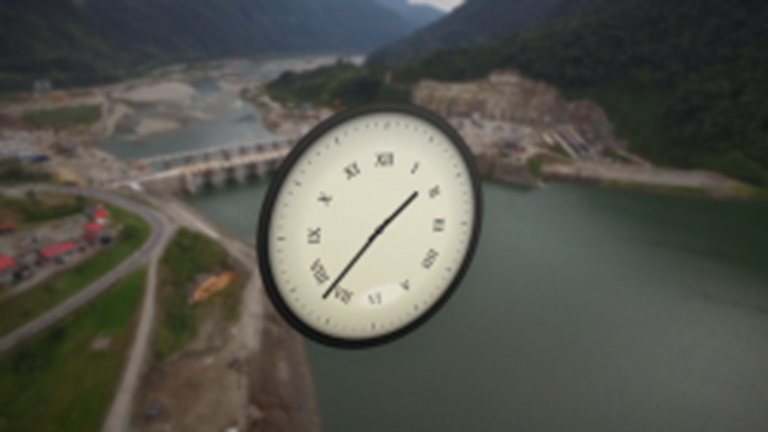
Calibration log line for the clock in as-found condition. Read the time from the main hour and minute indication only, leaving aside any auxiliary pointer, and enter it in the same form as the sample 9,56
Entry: 1,37
